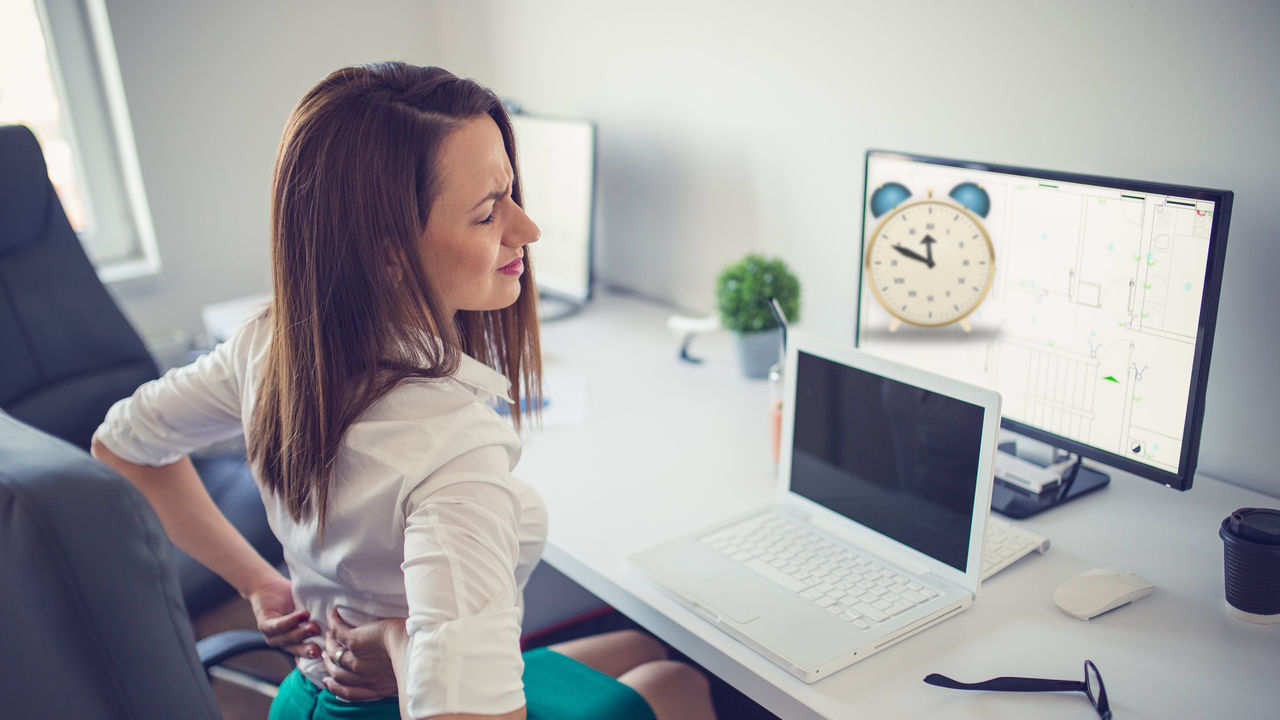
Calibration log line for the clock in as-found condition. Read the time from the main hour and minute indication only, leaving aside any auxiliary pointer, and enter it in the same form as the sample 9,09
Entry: 11,49
